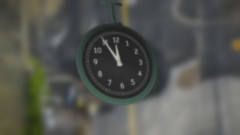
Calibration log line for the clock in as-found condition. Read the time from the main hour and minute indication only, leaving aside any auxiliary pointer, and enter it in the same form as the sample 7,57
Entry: 11,55
